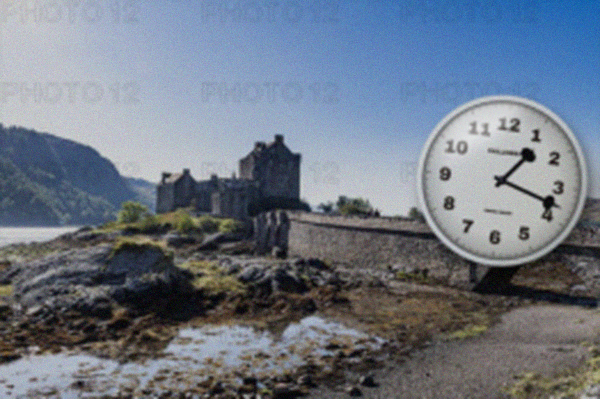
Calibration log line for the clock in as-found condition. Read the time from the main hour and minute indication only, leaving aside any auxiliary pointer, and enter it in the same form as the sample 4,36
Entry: 1,18
